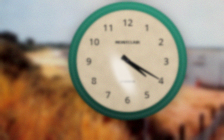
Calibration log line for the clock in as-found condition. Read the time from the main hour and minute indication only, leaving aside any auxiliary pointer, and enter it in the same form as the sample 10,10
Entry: 4,20
